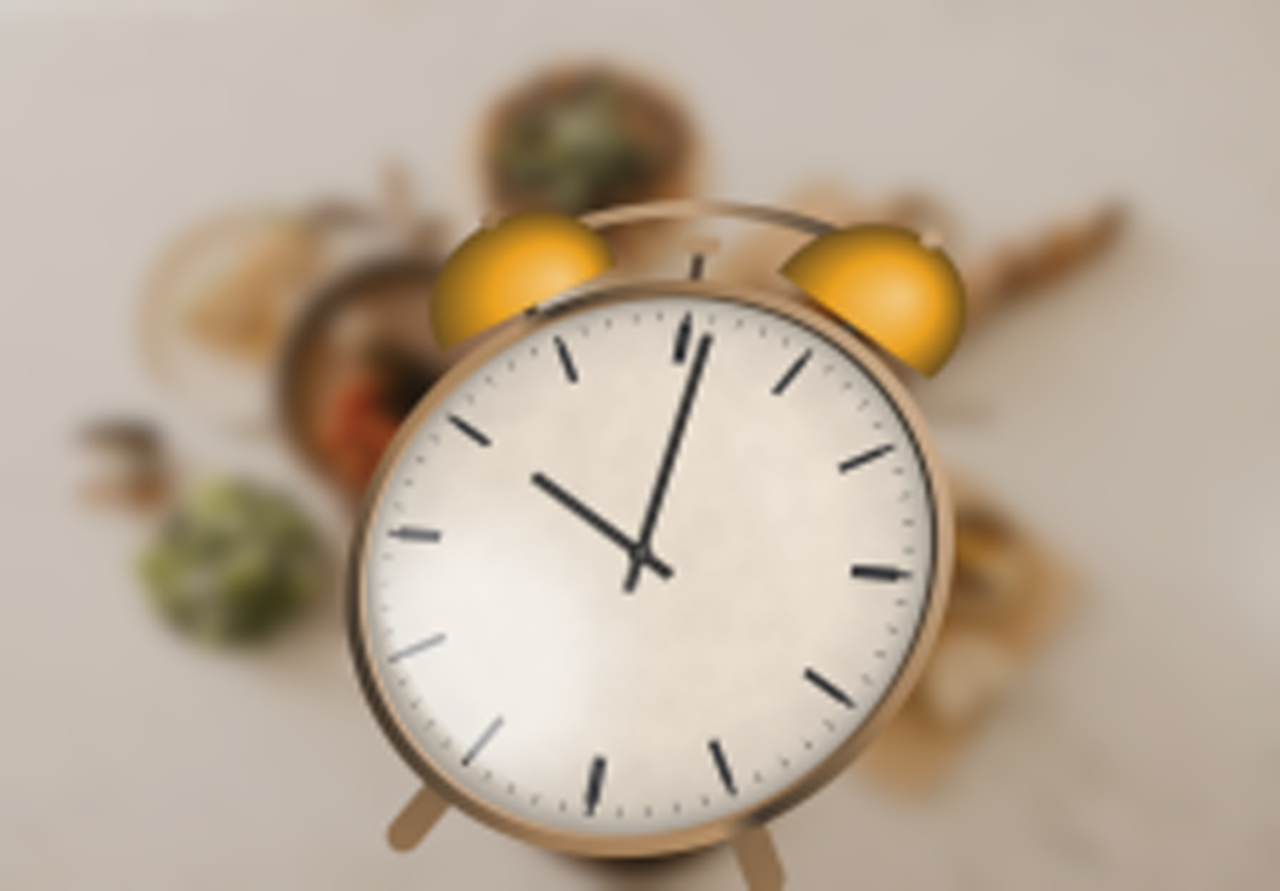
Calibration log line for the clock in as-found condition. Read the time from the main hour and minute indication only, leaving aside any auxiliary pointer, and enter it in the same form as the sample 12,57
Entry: 10,01
